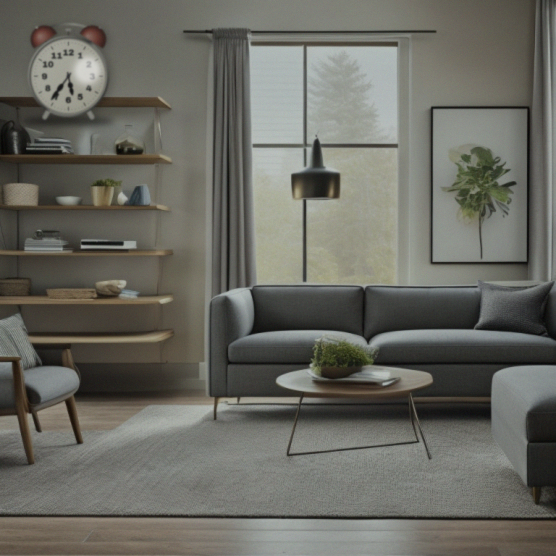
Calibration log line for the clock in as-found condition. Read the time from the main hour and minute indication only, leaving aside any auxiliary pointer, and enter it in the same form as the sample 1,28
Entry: 5,36
